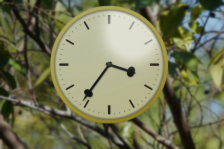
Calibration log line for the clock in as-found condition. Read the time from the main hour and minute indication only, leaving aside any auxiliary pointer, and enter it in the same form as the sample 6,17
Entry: 3,36
